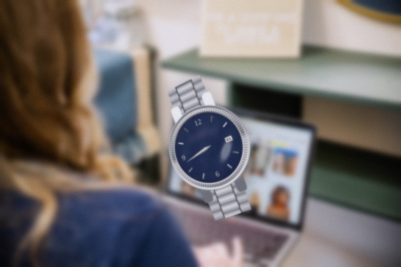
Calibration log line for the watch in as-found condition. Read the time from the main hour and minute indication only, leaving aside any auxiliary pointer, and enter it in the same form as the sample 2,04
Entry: 8,43
